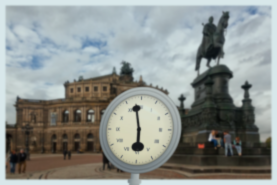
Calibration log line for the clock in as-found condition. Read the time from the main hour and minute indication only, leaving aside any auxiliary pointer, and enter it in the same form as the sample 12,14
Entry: 5,58
